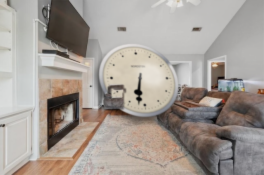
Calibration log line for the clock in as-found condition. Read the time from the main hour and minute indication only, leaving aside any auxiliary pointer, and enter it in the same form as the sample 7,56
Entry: 6,32
